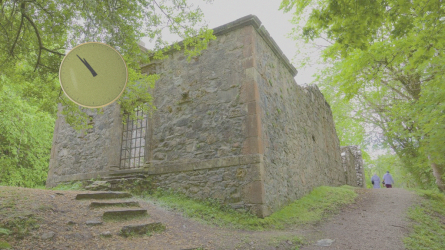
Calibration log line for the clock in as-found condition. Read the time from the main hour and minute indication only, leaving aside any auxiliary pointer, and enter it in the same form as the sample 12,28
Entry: 10,53
